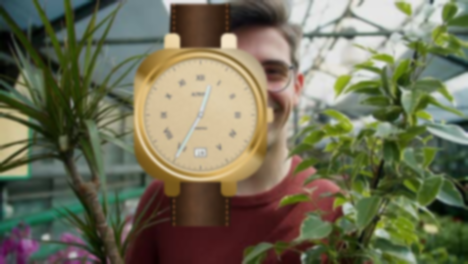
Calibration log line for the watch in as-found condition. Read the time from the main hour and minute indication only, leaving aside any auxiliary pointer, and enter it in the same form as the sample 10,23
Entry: 12,35
